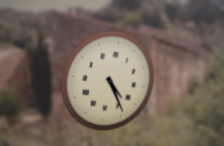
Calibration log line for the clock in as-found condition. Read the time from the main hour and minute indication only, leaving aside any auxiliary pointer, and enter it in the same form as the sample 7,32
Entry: 4,24
